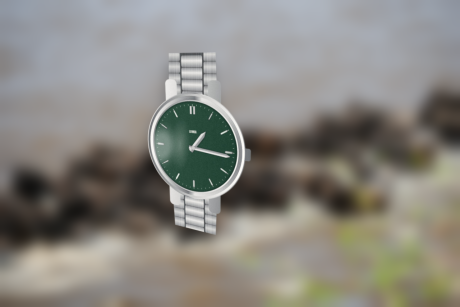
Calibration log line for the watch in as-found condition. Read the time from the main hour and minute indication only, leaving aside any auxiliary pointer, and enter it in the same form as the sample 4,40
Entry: 1,16
